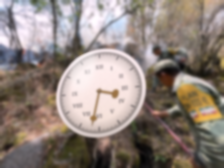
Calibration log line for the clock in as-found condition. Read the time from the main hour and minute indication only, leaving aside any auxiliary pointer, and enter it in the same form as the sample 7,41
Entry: 3,32
